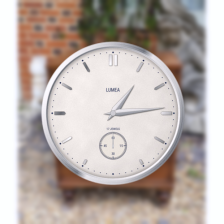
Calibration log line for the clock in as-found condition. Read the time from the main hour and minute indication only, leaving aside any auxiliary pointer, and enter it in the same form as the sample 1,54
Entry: 1,14
